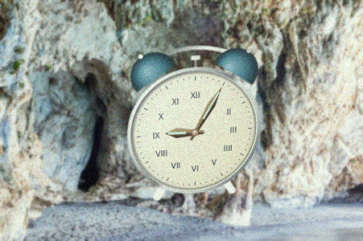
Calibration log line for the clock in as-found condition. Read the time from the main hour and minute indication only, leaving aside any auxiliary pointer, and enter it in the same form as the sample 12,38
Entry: 9,05
